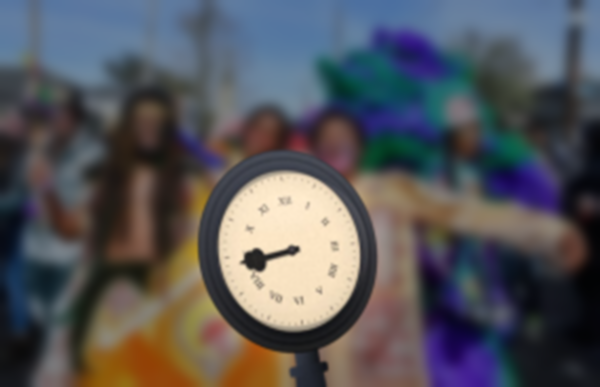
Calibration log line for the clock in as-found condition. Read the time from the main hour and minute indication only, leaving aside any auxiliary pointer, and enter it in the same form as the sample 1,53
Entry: 8,44
